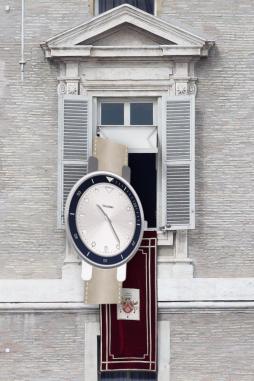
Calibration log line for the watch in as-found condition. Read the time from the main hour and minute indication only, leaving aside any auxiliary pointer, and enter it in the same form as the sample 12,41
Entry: 10,24
